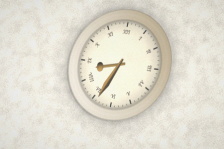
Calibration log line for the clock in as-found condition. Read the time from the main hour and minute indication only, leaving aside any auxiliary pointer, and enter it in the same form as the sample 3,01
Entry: 8,34
